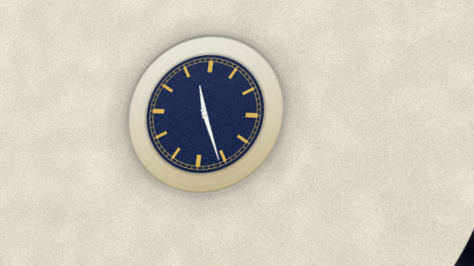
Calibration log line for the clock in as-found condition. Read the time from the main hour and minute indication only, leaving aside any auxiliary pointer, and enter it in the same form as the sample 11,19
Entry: 11,26
